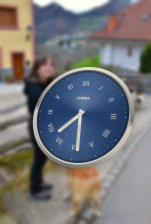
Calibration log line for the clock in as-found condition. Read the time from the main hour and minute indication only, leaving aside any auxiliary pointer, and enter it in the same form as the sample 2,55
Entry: 7,29
